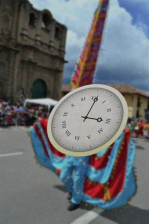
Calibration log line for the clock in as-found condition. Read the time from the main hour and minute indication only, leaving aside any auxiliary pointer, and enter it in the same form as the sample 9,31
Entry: 3,01
